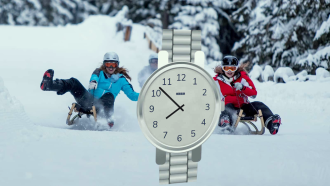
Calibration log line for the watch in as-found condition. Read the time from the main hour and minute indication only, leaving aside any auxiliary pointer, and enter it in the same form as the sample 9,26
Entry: 7,52
